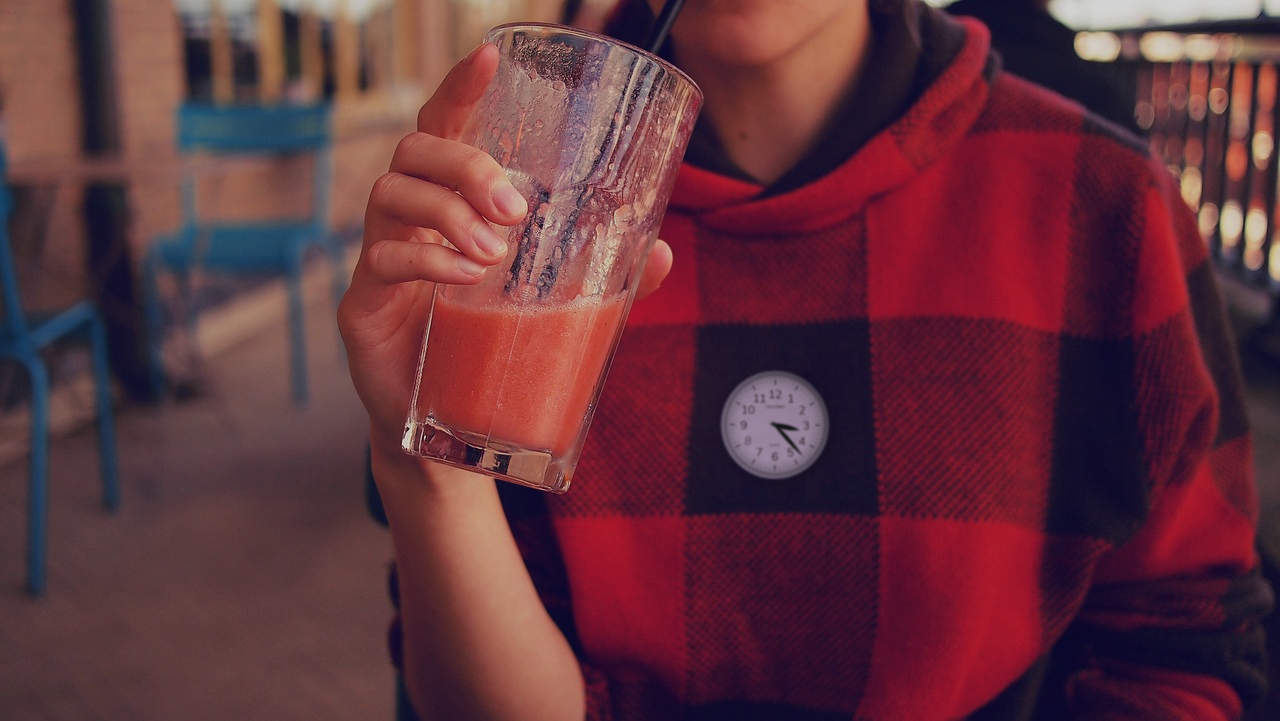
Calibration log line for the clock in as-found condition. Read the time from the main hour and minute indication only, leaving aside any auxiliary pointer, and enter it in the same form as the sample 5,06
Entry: 3,23
